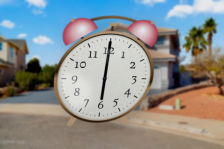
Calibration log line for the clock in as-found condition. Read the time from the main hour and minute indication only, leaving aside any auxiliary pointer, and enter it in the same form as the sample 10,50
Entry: 6,00
